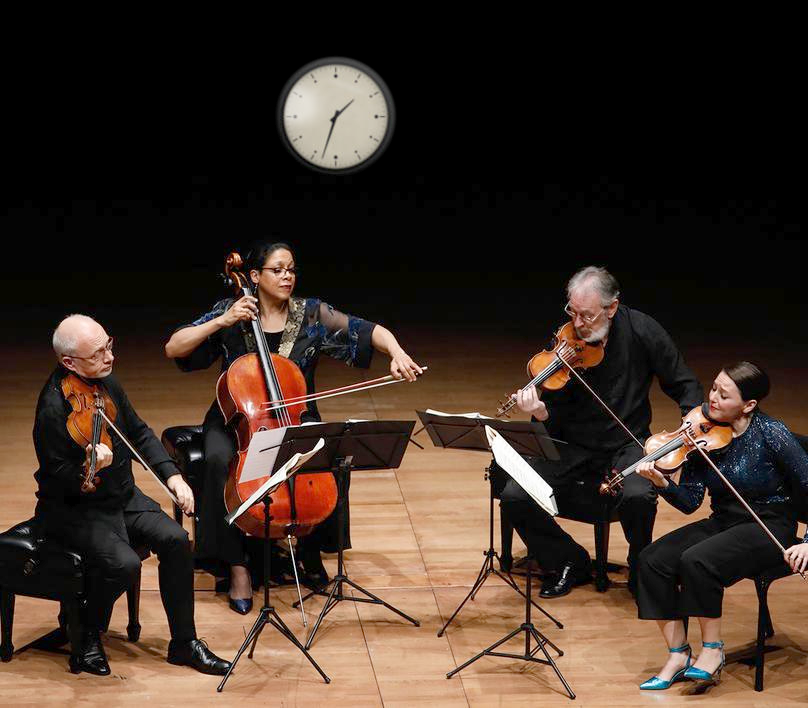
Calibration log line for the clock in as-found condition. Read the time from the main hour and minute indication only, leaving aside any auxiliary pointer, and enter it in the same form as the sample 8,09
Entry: 1,33
